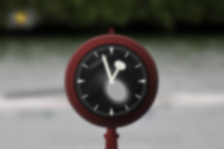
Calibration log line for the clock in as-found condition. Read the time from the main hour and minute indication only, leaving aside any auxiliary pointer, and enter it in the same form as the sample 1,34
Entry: 12,57
